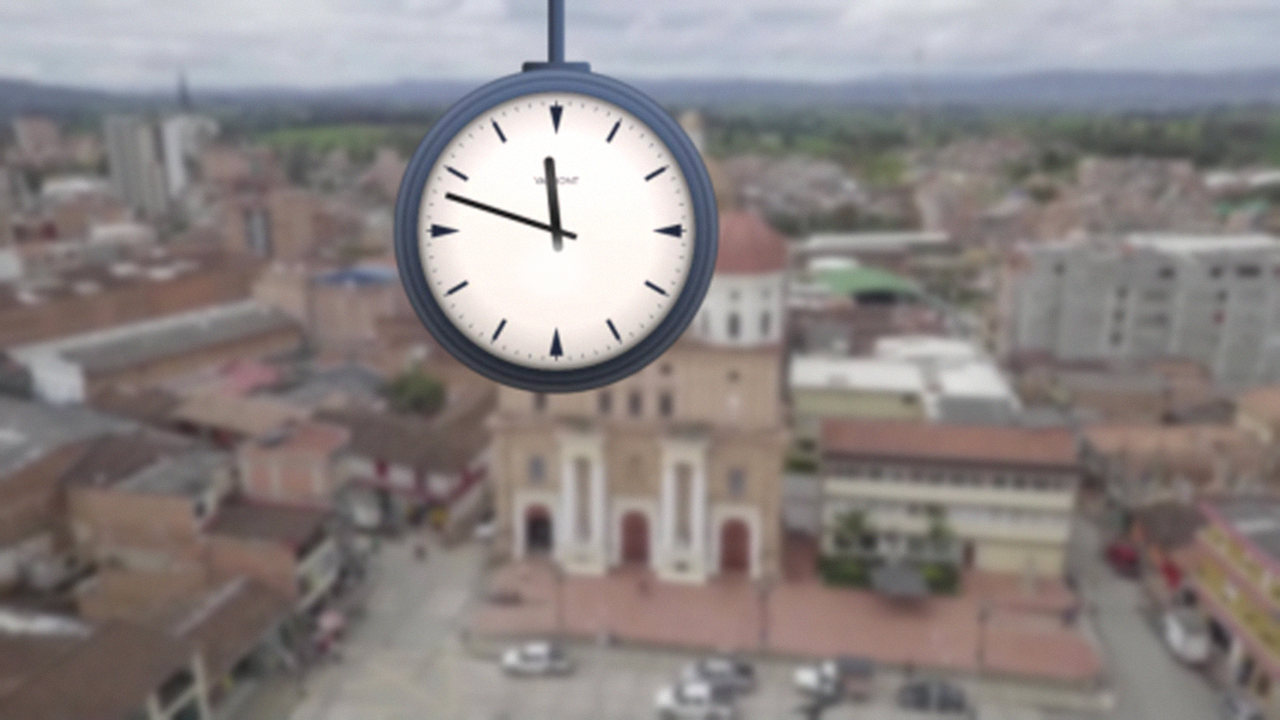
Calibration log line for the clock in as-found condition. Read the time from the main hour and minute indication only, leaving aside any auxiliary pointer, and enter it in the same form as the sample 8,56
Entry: 11,48
